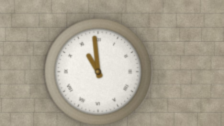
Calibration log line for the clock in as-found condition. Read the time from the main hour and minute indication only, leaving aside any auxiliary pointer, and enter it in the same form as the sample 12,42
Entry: 10,59
